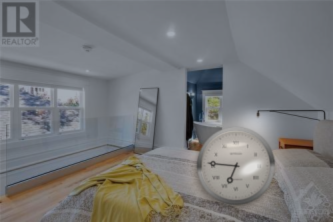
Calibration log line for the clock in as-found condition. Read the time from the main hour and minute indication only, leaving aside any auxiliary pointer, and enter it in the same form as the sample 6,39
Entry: 6,46
